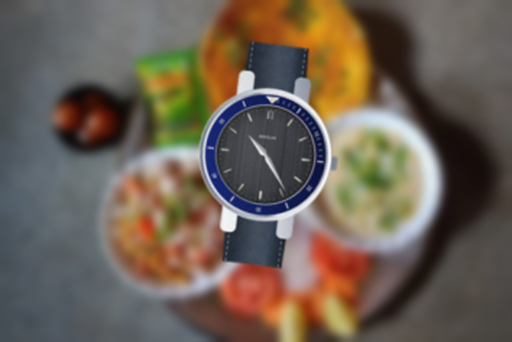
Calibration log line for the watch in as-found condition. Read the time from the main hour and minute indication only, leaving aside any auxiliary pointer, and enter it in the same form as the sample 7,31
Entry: 10,24
